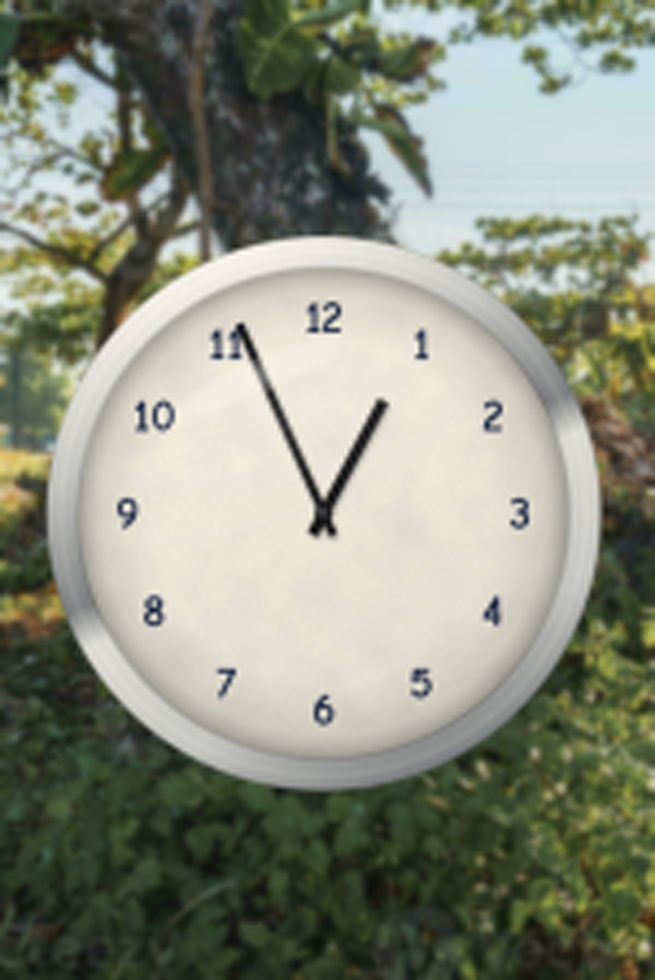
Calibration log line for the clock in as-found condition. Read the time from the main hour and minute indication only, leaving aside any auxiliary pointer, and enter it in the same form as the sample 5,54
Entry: 12,56
